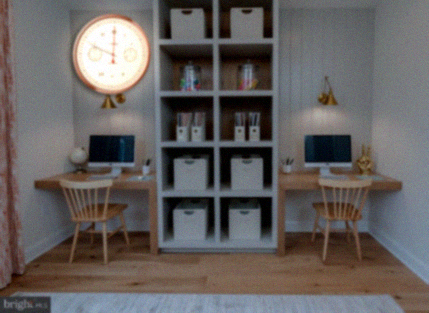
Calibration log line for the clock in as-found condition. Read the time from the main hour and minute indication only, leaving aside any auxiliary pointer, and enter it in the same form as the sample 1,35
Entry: 9,49
